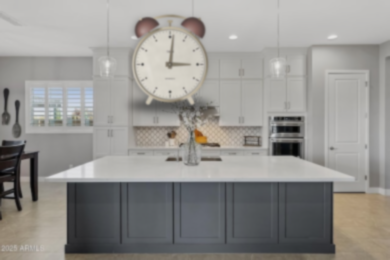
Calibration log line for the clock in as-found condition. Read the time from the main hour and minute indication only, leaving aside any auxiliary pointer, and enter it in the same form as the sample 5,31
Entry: 3,01
